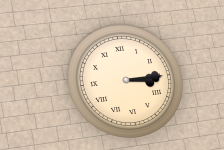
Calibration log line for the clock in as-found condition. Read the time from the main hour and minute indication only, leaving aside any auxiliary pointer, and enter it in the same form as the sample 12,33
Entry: 3,15
